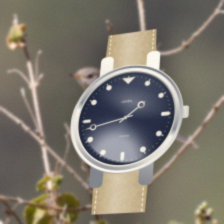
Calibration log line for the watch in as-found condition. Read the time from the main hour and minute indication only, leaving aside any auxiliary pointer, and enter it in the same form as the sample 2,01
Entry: 1,43
